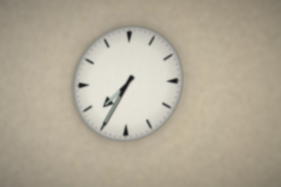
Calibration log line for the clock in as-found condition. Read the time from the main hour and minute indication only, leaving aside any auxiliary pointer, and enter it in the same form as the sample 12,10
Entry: 7,35
